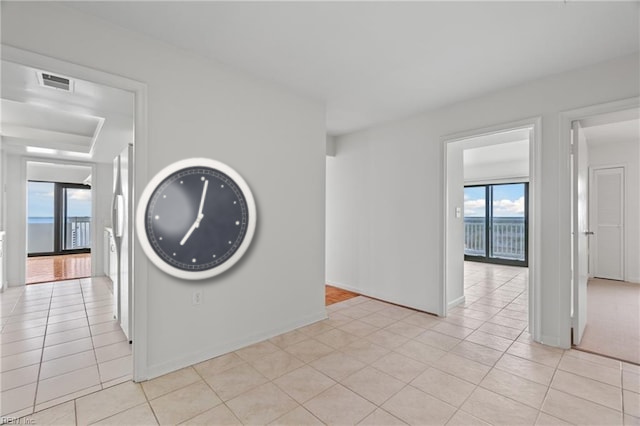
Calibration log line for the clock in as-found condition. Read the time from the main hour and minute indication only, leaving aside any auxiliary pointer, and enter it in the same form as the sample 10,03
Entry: 7,01
